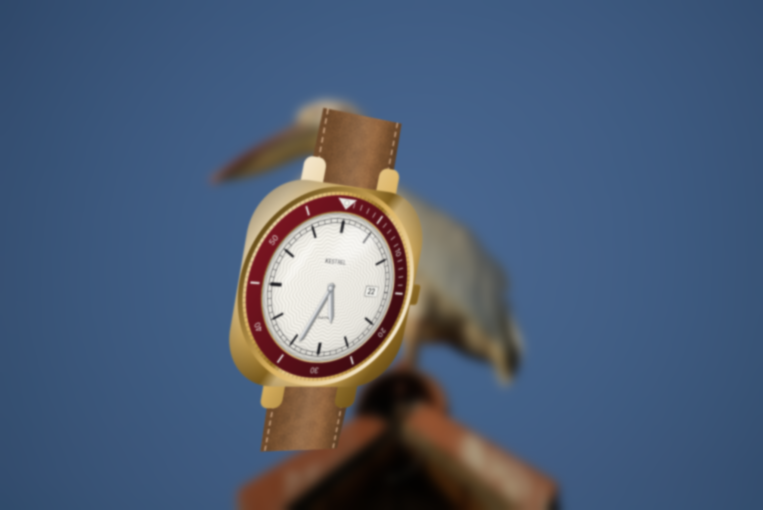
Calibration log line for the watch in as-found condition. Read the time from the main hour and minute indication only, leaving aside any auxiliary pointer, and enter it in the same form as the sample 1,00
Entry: 5,34
